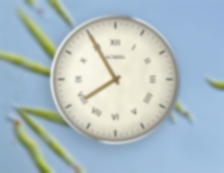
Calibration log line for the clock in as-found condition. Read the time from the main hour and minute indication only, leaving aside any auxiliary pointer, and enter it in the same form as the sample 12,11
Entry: 7,55
